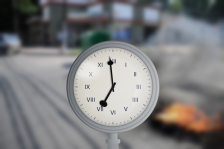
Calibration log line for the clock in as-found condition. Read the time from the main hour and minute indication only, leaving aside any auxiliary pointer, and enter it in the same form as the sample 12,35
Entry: 6,59
